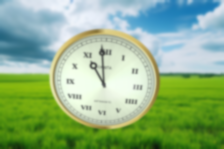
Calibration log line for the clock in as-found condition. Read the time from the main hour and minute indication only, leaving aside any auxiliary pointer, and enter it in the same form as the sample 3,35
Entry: 10,59
